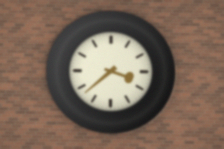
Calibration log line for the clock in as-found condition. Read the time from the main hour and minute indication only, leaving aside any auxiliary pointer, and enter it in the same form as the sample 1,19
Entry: 3,38
